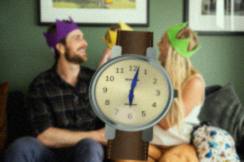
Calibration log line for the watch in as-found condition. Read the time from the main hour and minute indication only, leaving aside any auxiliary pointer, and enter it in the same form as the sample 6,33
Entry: 6,02
